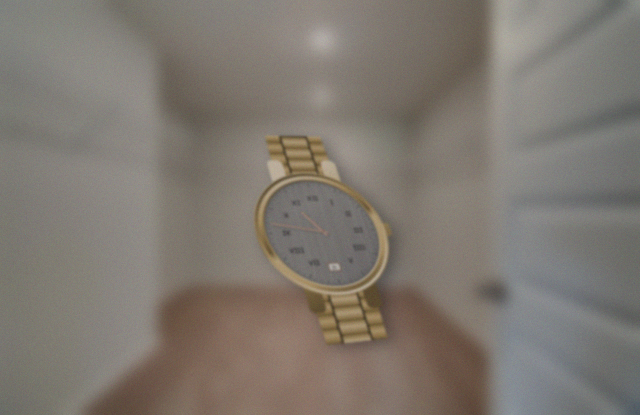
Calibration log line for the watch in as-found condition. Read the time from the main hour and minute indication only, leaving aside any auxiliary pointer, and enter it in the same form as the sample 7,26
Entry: 10,47
